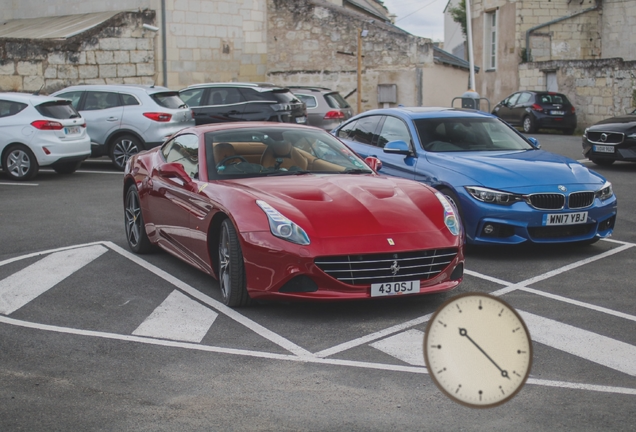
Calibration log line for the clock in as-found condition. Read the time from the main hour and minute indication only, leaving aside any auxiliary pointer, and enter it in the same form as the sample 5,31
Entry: 10,22
